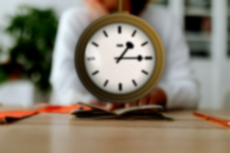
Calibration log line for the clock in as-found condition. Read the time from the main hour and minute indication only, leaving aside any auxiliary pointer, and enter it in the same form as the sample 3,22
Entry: 1,15
